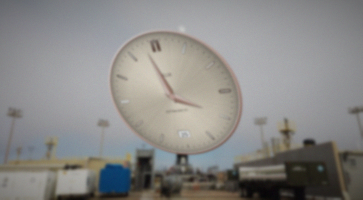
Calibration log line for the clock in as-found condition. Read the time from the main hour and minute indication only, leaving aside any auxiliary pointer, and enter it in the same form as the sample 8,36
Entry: 3,58
